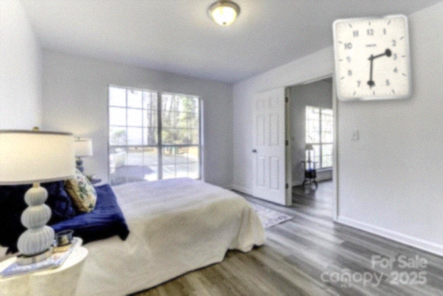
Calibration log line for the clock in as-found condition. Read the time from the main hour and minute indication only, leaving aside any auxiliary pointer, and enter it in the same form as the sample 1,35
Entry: 2,31
